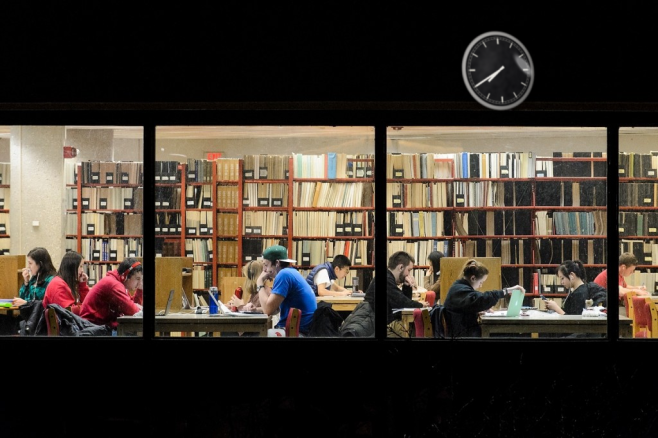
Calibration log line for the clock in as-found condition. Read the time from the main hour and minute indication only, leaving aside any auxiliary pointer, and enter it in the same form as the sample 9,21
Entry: 7,40
